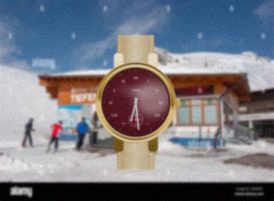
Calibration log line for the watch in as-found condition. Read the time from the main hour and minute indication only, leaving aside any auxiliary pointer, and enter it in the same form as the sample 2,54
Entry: 6,29
